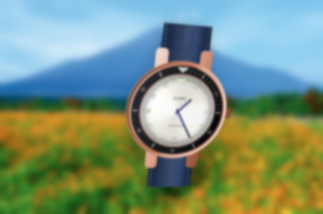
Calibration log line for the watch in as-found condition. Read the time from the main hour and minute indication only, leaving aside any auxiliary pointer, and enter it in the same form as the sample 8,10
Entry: 1,25
